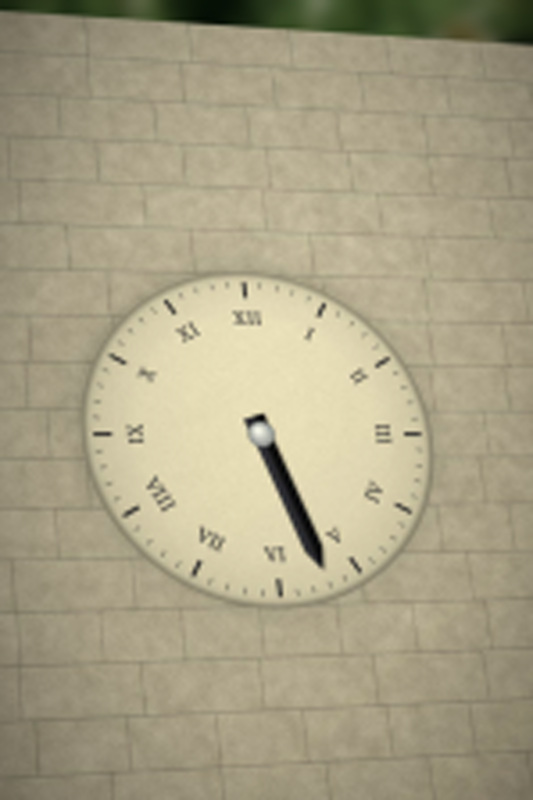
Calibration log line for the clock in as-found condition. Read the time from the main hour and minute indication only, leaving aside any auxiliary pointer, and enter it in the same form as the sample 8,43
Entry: 5,27
